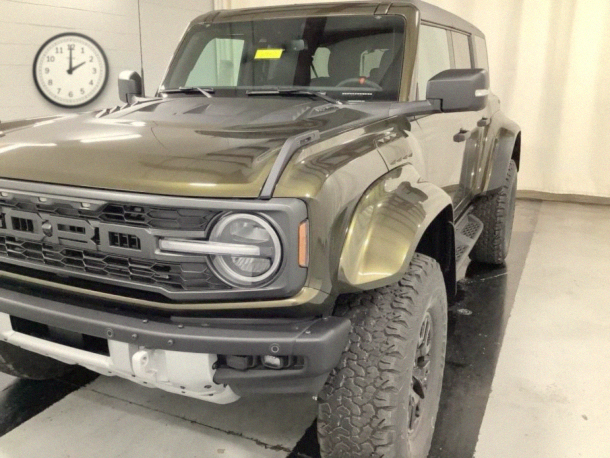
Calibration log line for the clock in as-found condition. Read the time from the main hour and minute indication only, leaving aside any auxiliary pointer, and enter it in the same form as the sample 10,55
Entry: 2,00
